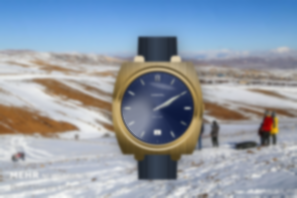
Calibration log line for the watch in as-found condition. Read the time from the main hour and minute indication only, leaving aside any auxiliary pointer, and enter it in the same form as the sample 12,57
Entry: 2,10
